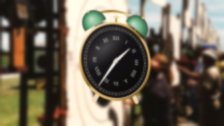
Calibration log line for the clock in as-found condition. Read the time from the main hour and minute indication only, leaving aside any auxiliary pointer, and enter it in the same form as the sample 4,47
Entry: 1,36
